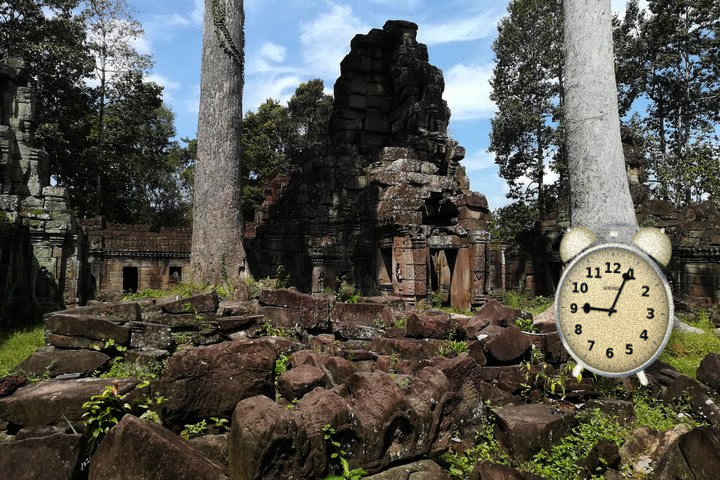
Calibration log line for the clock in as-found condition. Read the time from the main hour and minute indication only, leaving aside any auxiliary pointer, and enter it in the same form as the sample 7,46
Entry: 9,04
